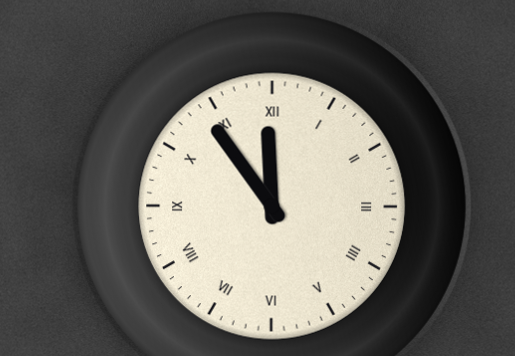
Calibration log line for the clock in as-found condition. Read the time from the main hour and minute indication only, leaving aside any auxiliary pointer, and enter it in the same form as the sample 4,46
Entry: 11,54
